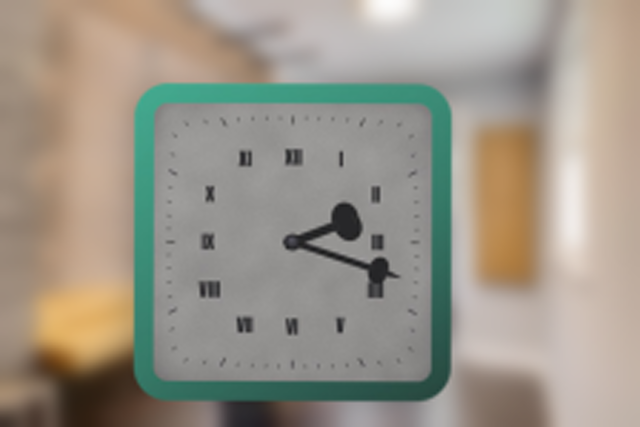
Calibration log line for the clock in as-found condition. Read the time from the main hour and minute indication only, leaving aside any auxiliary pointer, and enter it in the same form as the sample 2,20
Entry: 2,18
